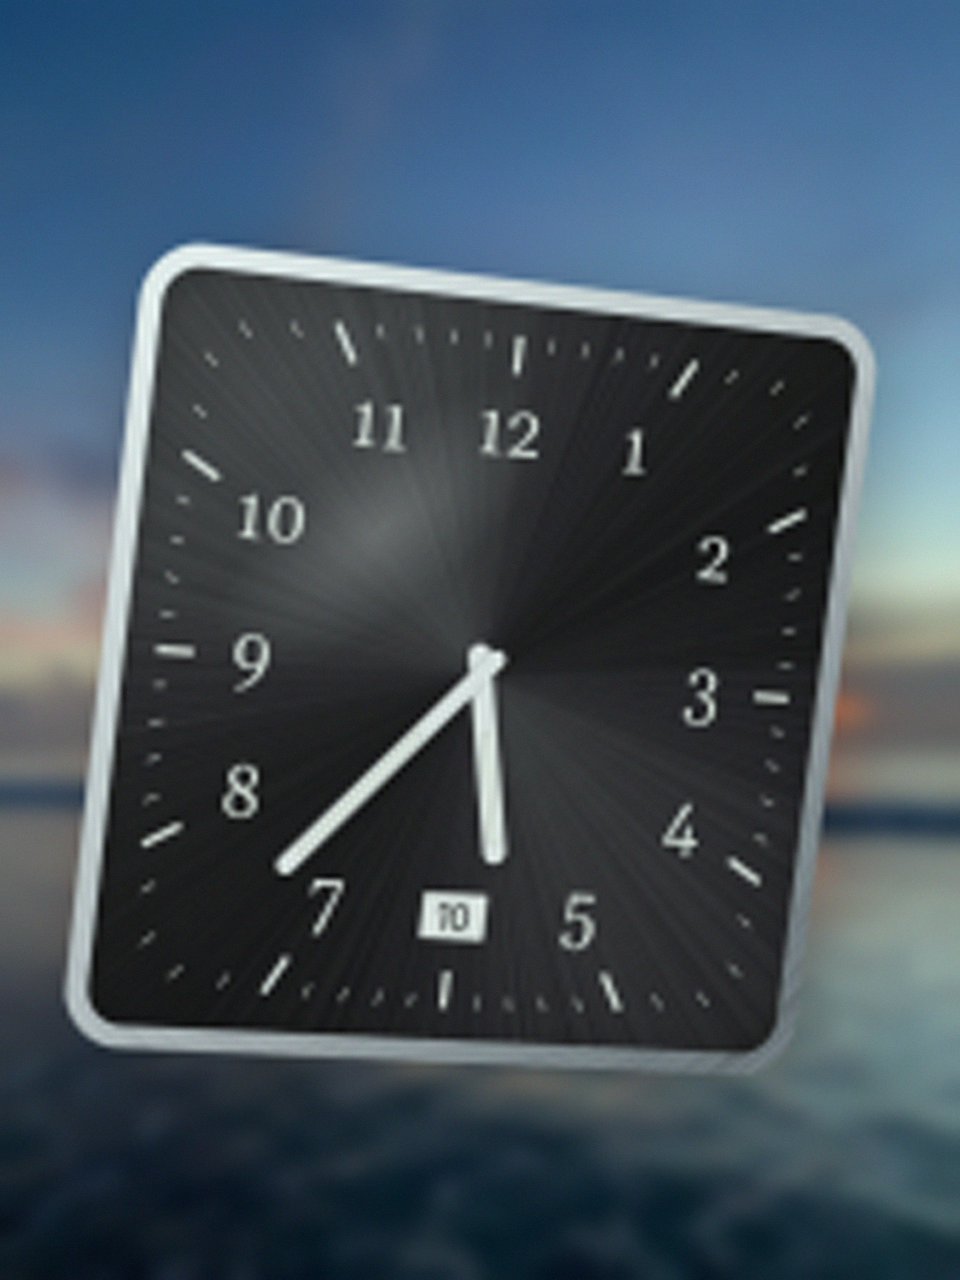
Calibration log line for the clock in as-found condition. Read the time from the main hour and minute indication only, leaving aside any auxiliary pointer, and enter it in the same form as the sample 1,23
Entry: 5,37
